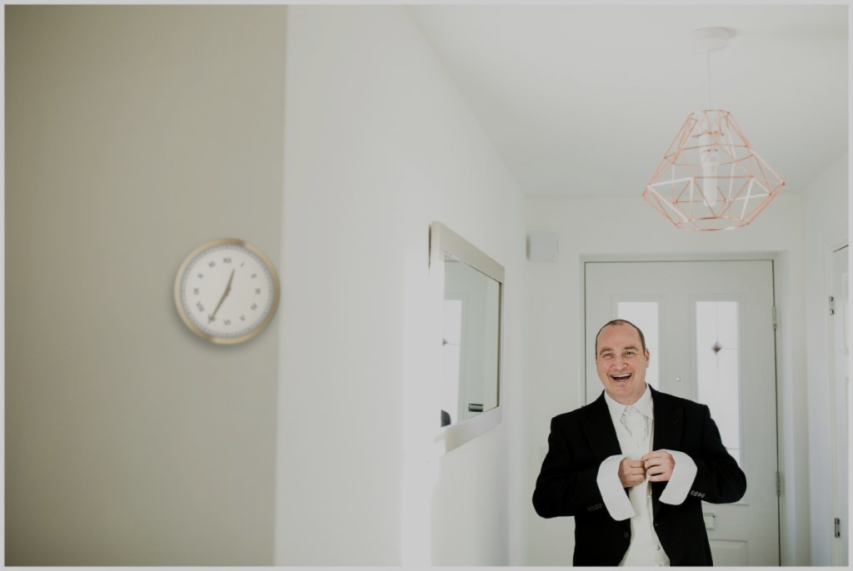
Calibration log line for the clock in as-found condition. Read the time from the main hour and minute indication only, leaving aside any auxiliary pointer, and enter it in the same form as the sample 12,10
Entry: 12,35
